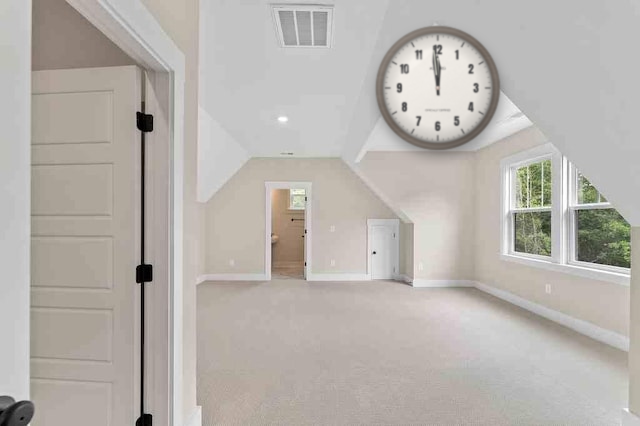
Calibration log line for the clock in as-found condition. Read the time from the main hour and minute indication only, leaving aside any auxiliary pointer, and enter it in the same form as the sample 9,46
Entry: 11,59
